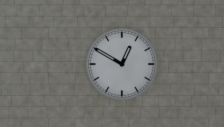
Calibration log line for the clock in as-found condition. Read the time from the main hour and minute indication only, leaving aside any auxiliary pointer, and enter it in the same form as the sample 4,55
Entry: 12,50
